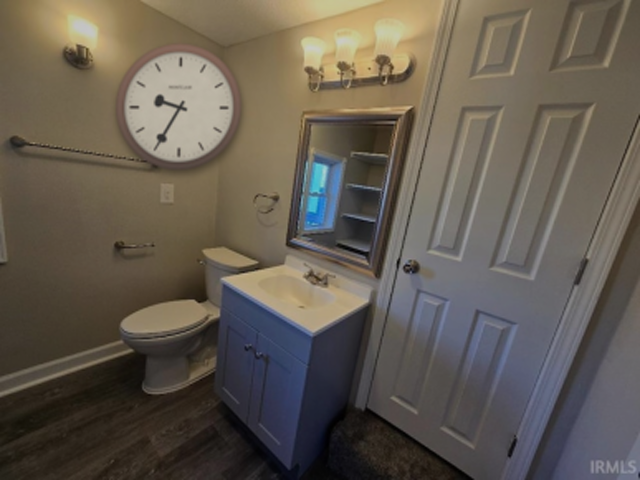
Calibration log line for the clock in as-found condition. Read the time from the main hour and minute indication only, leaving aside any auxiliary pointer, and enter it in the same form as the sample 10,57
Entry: 9,35
